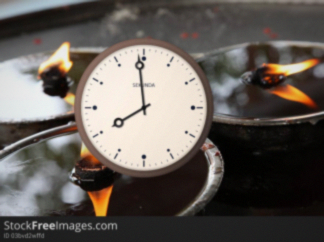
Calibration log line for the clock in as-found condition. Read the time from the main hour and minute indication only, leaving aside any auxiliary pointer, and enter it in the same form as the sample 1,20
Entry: 7,59
